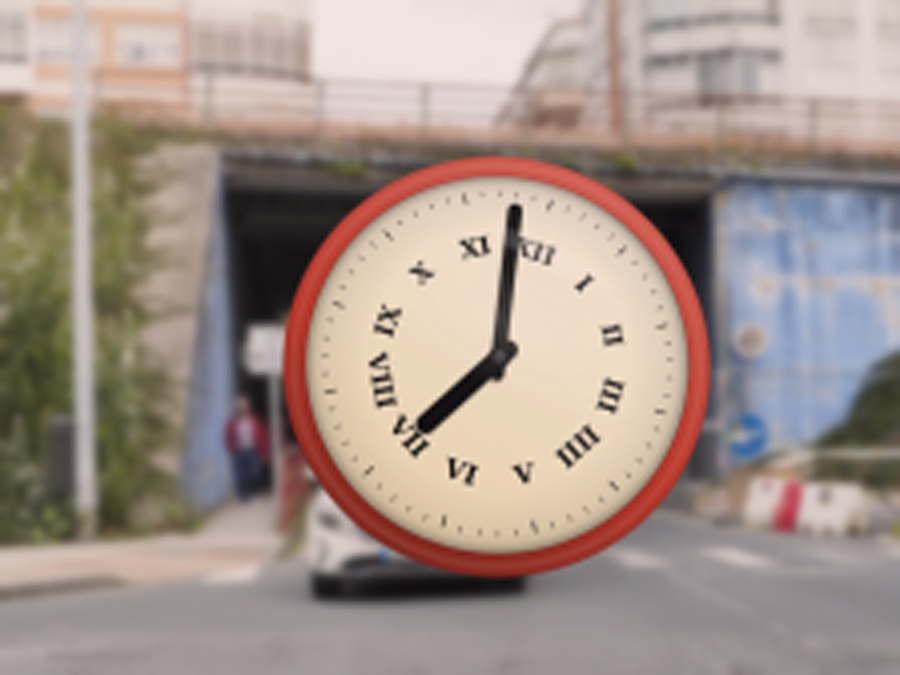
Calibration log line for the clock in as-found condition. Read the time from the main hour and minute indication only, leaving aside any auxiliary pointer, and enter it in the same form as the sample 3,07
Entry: 6,58
